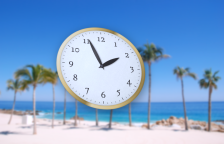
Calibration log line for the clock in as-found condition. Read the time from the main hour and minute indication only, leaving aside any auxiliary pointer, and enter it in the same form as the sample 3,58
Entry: 1,56
